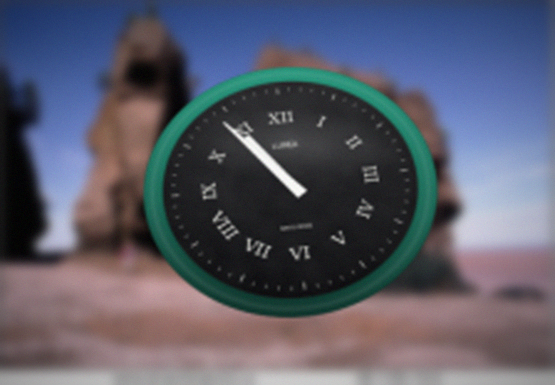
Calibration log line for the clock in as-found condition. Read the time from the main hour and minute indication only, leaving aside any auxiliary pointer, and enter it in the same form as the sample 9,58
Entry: 10,54
